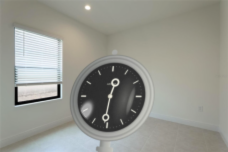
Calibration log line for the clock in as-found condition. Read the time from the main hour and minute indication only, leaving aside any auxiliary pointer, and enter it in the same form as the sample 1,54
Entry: 12,31
